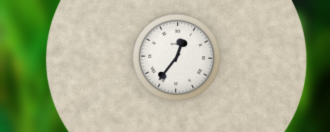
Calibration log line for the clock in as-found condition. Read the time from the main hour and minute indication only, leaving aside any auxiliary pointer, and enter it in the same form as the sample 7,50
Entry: 12,36
